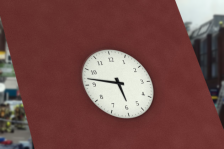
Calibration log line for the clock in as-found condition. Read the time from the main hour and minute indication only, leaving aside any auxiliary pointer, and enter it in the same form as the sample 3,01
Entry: 5,47
